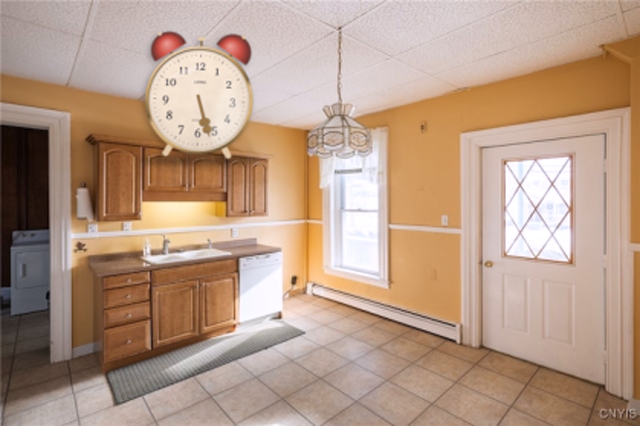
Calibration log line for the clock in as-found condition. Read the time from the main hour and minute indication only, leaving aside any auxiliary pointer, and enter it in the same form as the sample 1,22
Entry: 5,27
